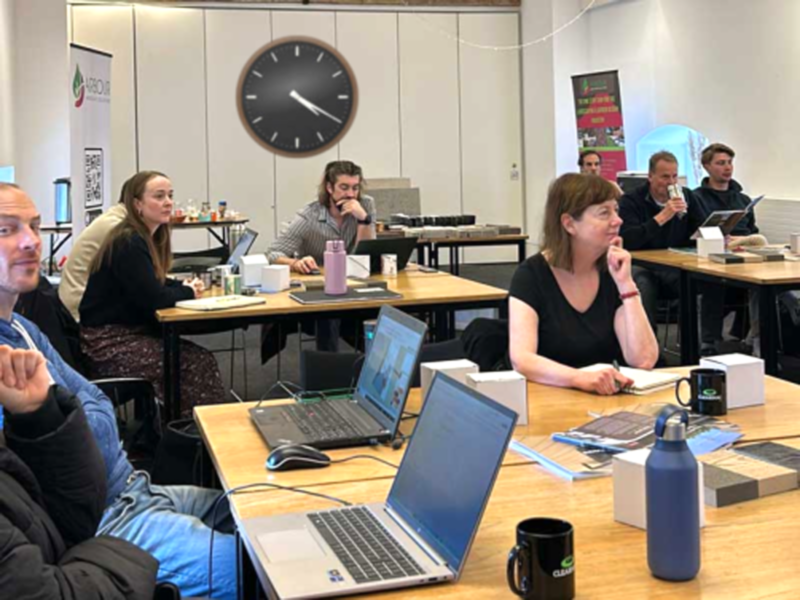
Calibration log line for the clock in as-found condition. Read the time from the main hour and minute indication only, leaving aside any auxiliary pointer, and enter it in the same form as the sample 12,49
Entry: 4,20
